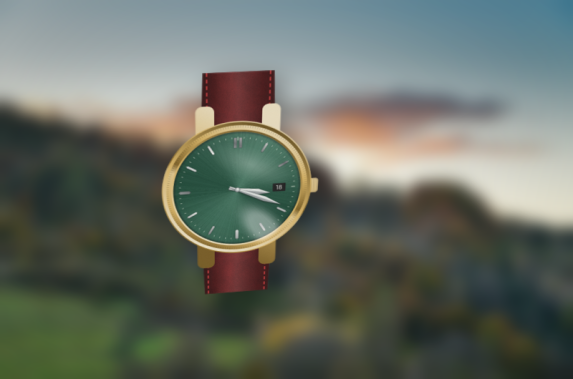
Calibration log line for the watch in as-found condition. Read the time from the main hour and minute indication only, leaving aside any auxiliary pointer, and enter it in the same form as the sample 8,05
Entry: 3,19
